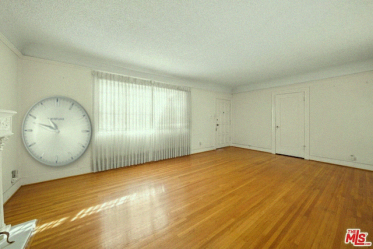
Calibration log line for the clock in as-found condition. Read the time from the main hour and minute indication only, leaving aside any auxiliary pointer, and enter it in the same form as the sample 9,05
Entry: 10,48
